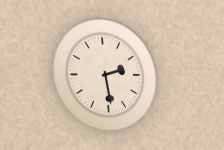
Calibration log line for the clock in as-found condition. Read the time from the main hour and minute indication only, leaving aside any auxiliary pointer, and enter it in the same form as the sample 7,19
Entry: 2,29
